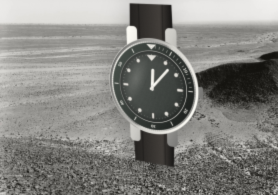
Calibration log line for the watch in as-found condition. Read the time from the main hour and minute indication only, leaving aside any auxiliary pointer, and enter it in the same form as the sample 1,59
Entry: 12,07
